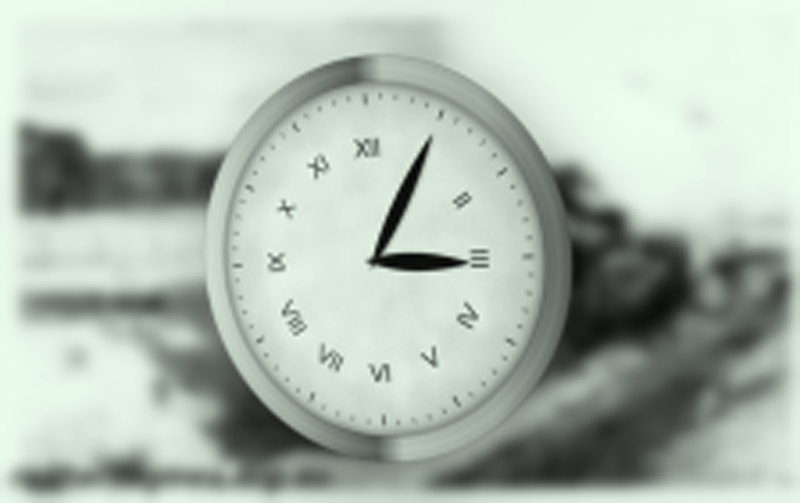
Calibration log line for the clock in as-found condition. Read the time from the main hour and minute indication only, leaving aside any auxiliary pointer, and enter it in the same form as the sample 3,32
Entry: 3,05
